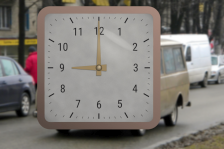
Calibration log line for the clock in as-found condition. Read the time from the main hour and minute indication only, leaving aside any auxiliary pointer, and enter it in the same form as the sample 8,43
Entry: 9,00
